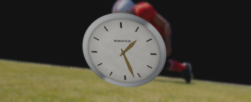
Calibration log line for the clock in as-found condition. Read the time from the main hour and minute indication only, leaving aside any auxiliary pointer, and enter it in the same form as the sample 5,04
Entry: 1,27
